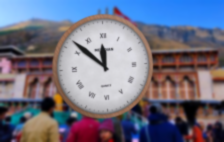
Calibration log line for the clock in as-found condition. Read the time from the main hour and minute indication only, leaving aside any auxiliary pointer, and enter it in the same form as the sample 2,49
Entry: 11,52
